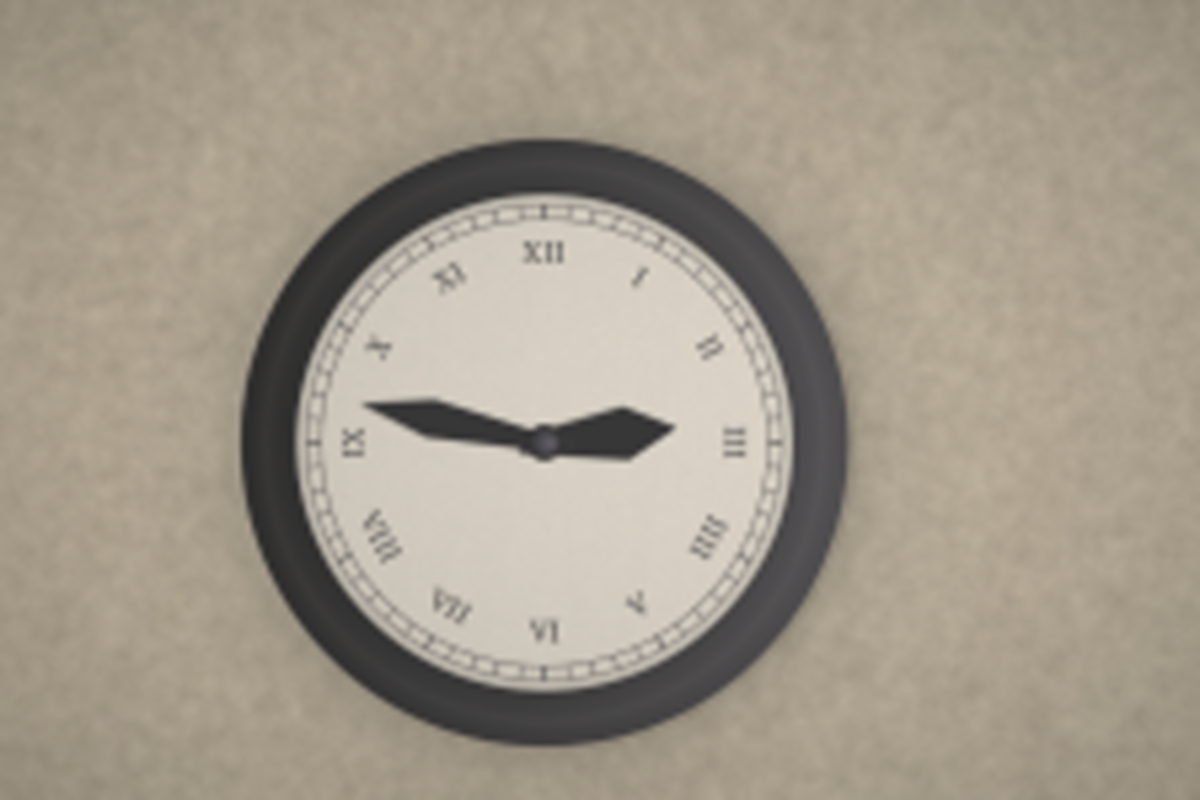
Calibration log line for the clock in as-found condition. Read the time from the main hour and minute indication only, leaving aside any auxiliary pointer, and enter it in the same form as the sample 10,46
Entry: 2,47
